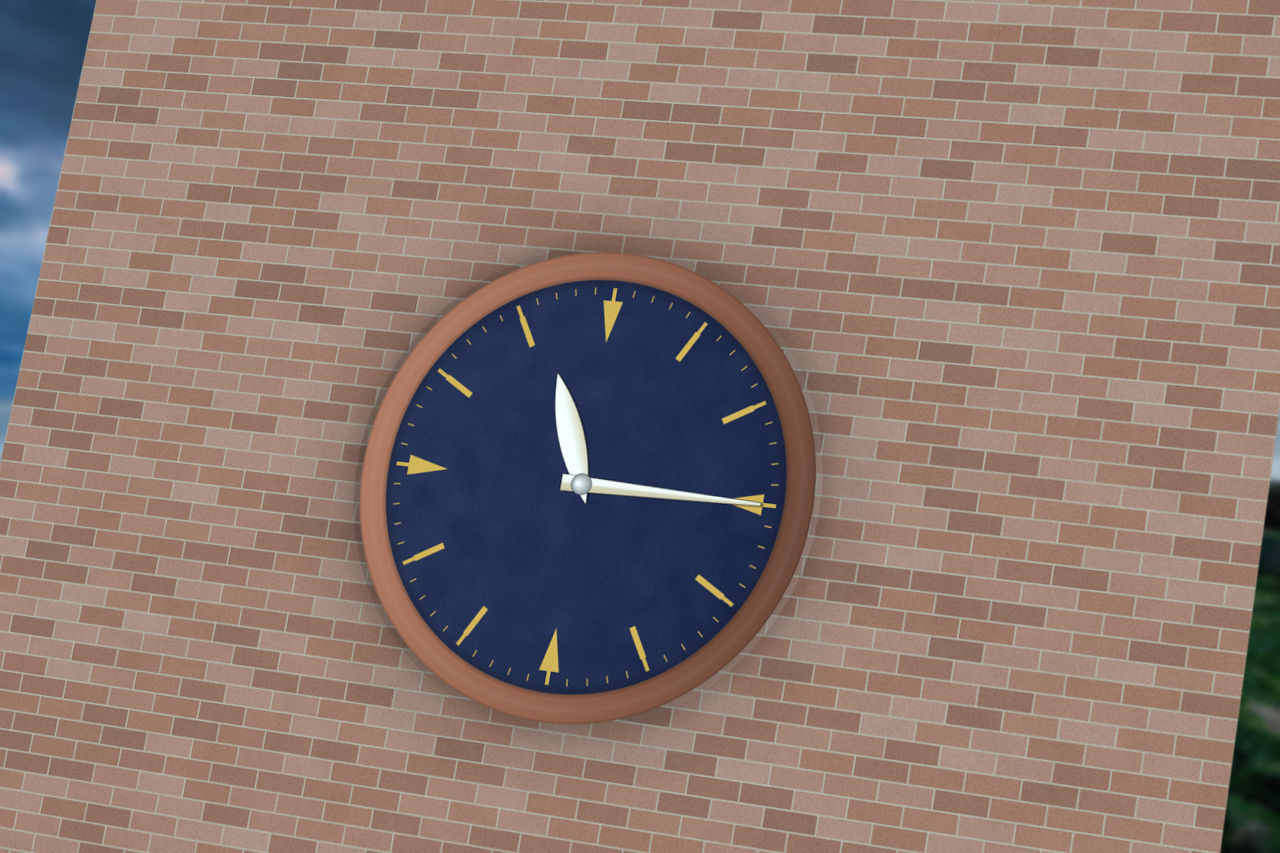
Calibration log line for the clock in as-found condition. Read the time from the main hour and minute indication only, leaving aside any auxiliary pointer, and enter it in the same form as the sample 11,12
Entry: 11,15
